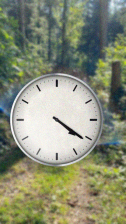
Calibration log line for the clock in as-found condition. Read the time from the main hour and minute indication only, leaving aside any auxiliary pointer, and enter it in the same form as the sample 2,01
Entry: 4,21
